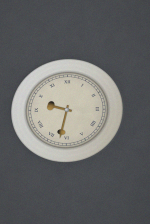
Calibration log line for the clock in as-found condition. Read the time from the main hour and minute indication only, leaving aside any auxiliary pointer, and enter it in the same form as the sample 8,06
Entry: 9,32
